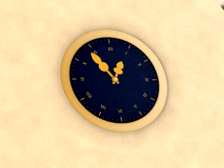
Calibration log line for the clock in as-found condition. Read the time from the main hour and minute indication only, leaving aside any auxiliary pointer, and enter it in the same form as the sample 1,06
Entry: 12,54
